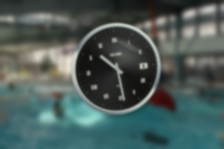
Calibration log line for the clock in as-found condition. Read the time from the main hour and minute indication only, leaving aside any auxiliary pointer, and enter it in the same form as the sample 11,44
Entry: 10,29
